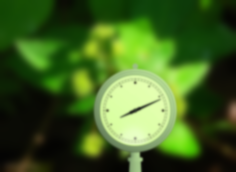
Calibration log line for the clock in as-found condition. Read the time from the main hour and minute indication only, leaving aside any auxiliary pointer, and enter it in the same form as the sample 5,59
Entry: 8,11
